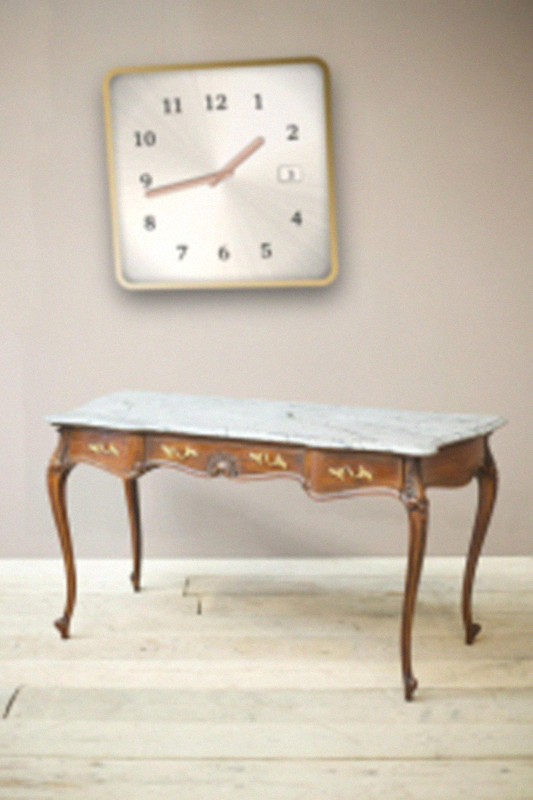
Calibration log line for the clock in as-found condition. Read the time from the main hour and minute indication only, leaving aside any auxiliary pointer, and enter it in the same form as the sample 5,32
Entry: 1,43
